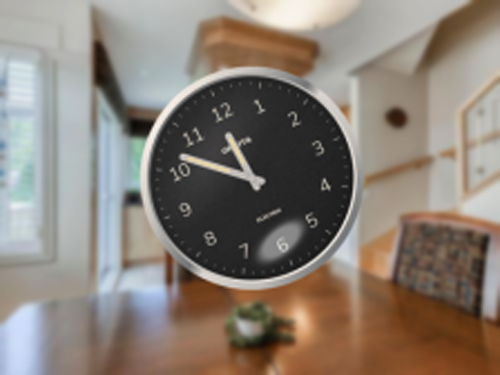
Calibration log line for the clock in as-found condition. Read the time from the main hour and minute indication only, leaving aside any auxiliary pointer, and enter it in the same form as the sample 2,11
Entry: 11,52
